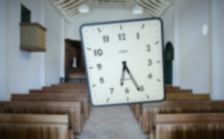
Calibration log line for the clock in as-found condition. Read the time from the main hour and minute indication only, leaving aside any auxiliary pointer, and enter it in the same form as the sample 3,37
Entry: 6,26
